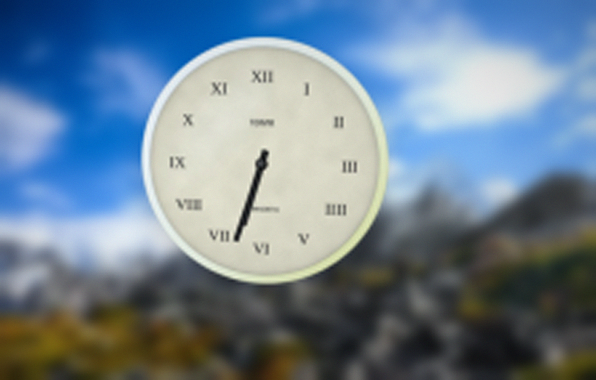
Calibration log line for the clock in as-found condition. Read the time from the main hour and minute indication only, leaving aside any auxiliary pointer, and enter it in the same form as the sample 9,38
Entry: 6,33
